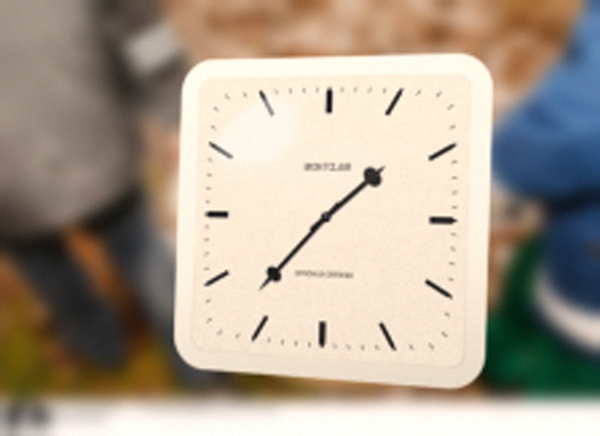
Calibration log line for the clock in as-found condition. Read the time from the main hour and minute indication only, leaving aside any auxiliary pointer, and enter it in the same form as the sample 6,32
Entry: 1,37
